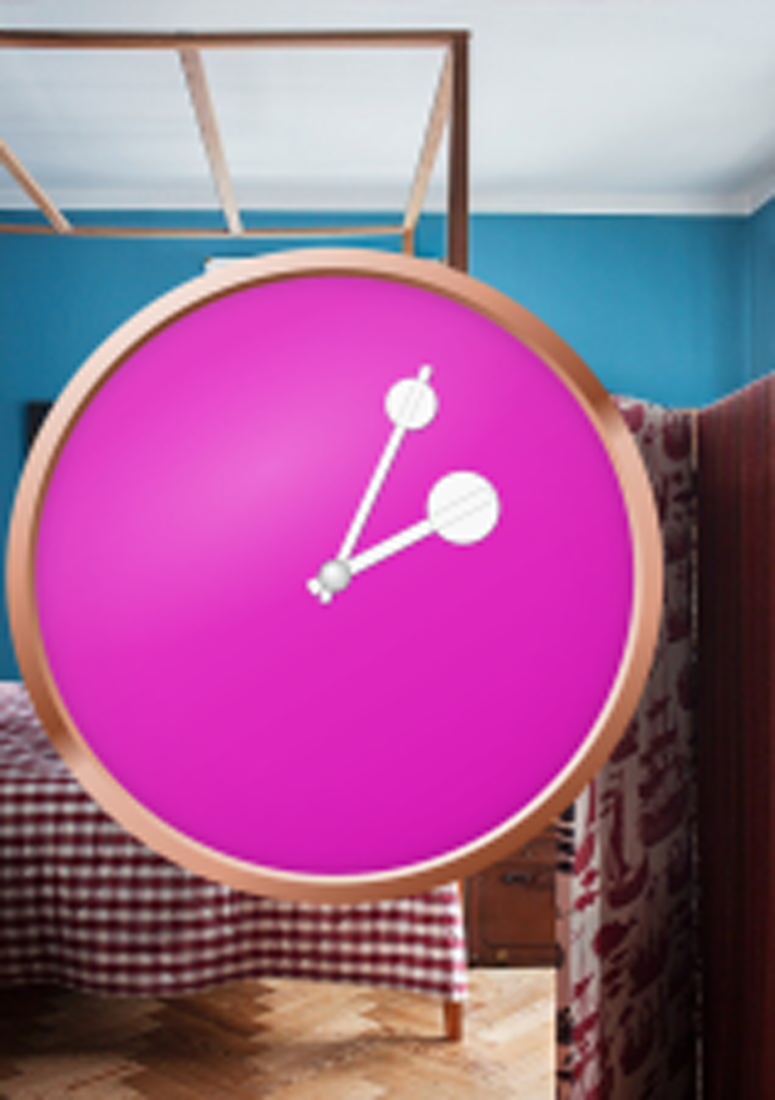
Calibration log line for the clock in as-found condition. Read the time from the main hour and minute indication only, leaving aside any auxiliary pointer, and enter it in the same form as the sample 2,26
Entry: 2,04
